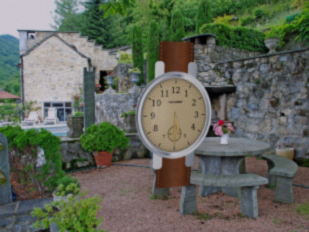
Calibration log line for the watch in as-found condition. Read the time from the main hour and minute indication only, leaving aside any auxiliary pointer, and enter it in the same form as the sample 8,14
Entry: 5,30
